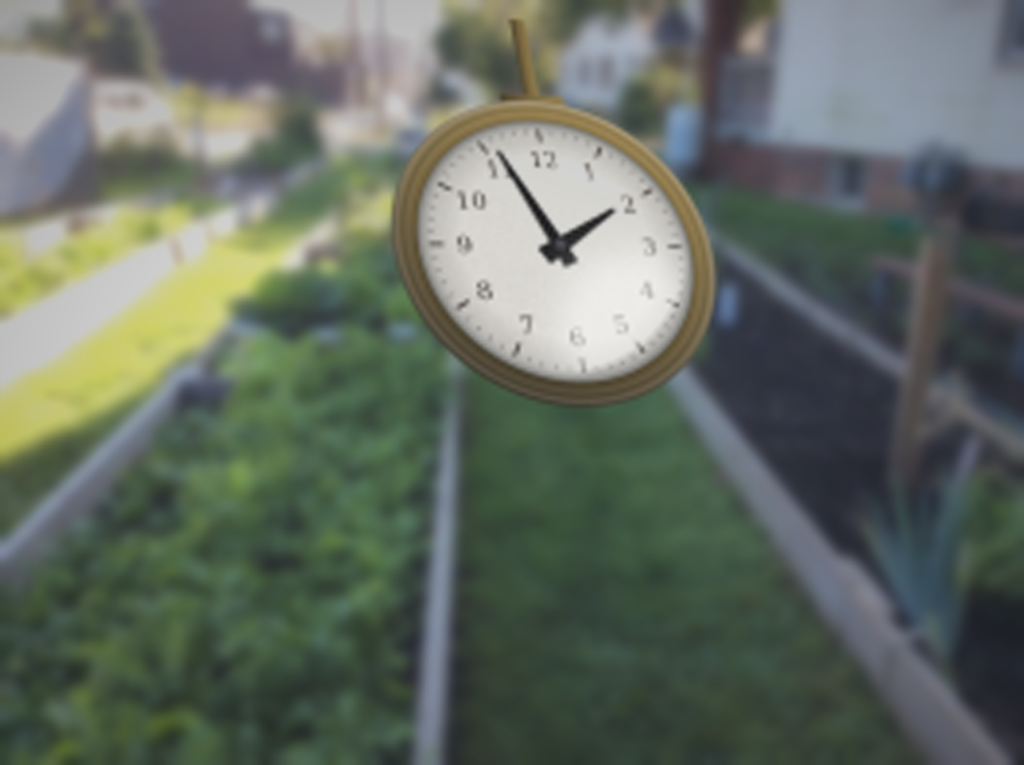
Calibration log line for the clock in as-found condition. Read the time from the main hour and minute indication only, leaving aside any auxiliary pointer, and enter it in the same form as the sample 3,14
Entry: 1,56
